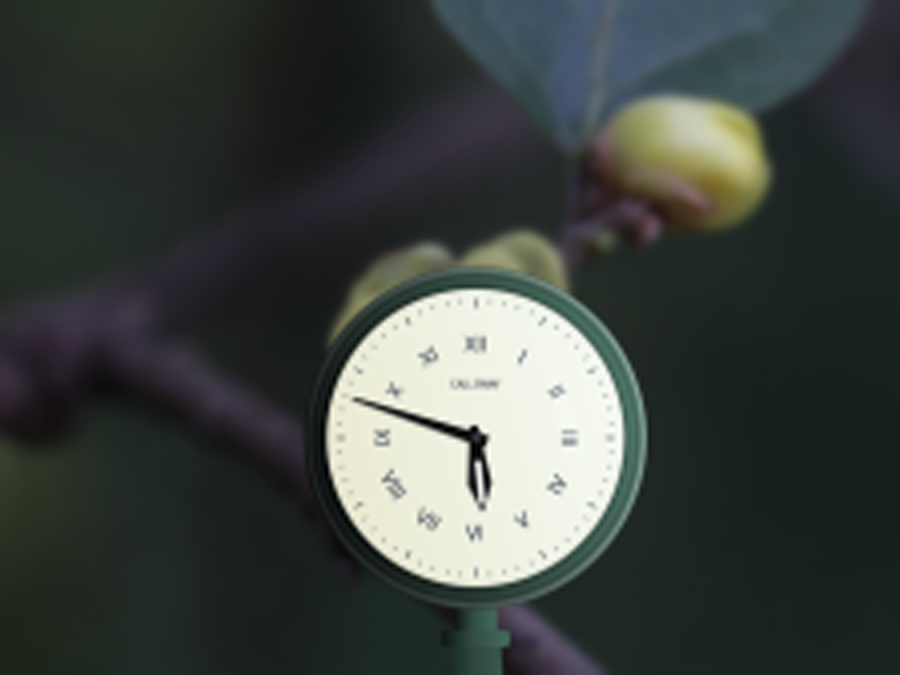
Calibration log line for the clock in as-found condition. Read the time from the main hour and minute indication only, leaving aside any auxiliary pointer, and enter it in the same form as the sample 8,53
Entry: 5,48
